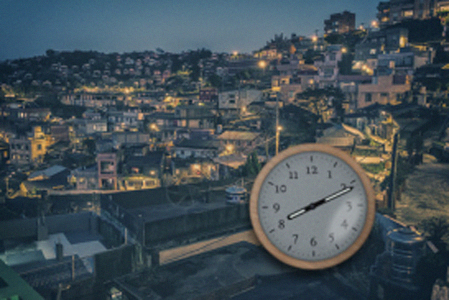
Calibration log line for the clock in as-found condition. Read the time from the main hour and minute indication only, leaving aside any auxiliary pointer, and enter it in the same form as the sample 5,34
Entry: 8,11
